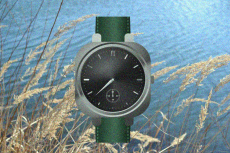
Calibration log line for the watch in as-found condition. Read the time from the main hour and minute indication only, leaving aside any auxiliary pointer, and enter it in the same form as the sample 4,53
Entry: 7,38
